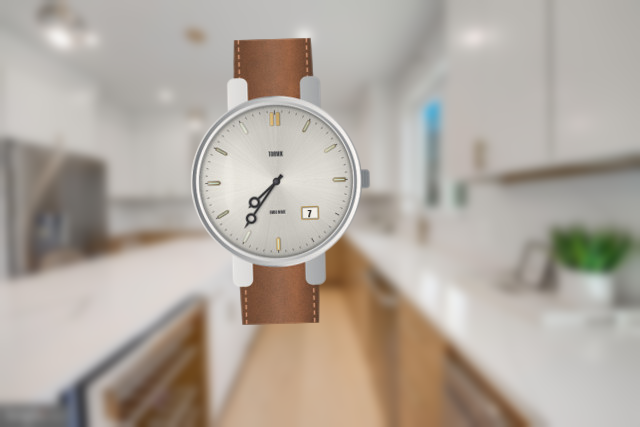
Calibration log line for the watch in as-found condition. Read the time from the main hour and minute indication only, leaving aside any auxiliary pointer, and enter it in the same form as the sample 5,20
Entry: 7,36
